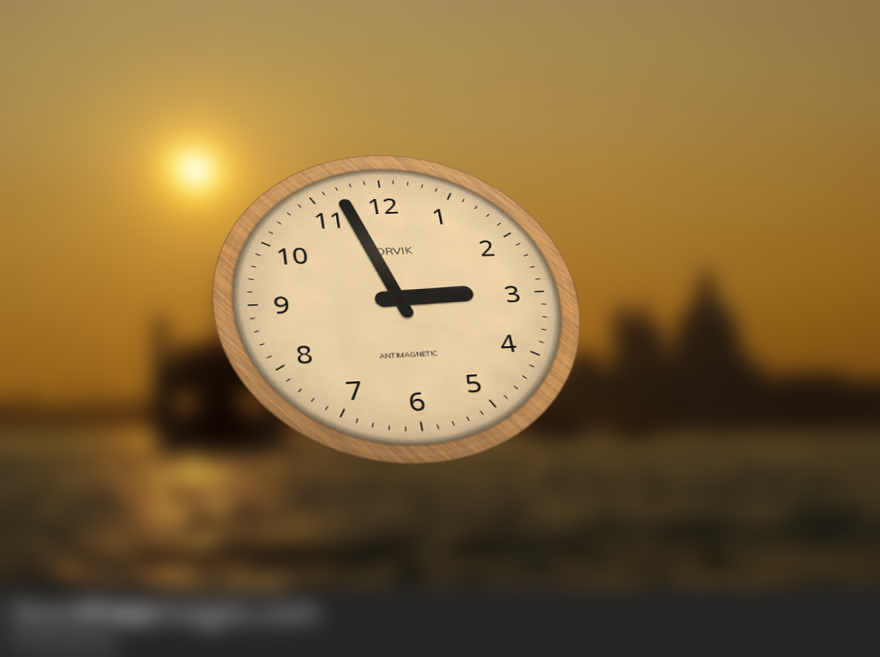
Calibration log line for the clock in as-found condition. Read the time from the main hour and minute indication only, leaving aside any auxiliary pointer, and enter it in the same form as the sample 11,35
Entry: 2,57
